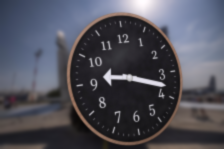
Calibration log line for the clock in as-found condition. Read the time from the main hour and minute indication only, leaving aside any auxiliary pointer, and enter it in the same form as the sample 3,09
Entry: 9,18
